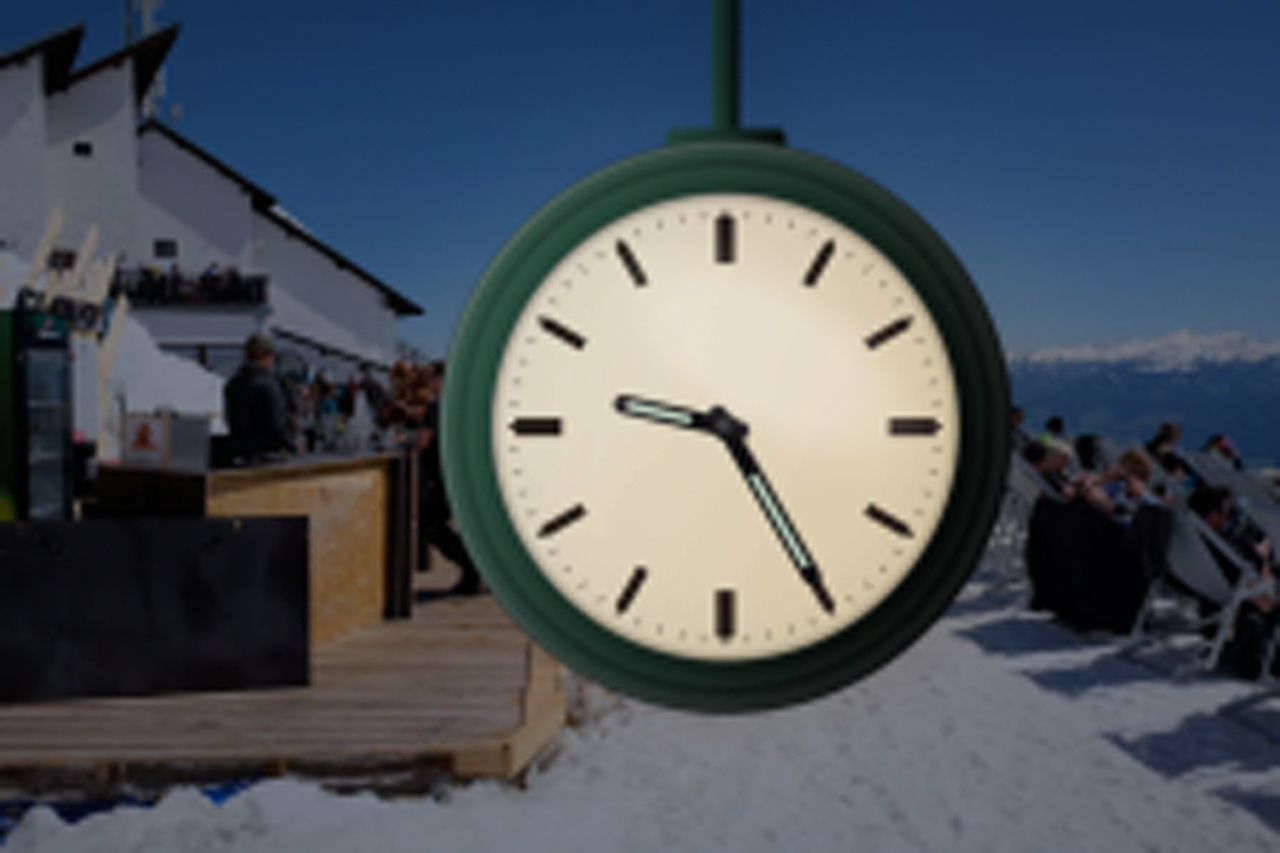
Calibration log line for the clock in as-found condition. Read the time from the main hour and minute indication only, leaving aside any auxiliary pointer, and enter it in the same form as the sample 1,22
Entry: 9,25
